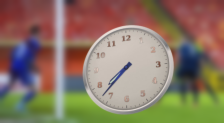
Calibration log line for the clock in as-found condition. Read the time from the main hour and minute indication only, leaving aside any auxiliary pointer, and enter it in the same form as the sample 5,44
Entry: 7,37
